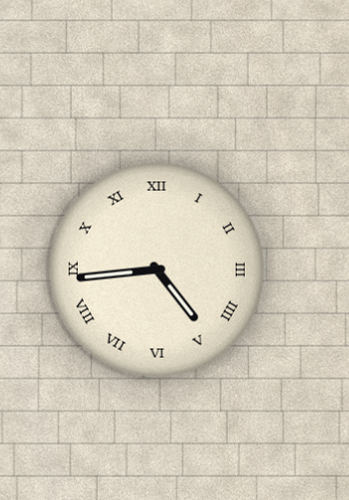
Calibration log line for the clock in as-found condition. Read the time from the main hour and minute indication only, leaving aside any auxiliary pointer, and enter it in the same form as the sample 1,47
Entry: 4,44
